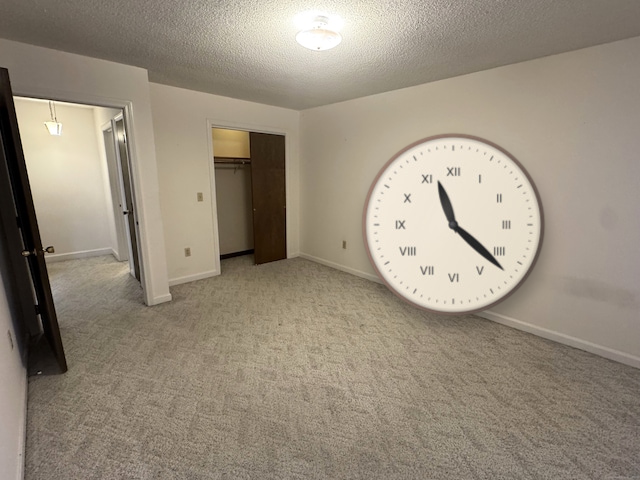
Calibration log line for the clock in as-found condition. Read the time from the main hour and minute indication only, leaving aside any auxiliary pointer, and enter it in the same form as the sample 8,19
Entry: 11,22
